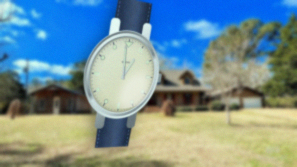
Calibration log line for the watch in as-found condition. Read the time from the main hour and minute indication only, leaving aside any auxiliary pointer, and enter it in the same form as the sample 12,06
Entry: 12,59
